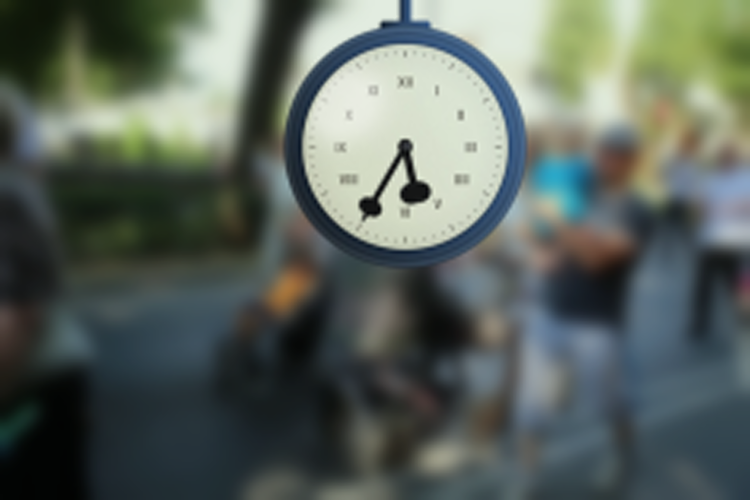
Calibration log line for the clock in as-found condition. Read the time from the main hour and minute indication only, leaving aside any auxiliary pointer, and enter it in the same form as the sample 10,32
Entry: 5,35
